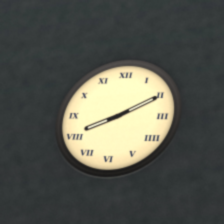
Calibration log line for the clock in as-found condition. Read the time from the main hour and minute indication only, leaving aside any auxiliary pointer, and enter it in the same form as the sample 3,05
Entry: 8,10
